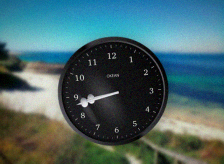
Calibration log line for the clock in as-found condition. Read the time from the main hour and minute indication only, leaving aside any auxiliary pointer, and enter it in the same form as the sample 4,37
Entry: 8,43
